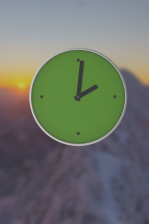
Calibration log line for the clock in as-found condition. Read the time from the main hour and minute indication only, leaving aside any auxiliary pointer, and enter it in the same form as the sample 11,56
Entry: 2,01
